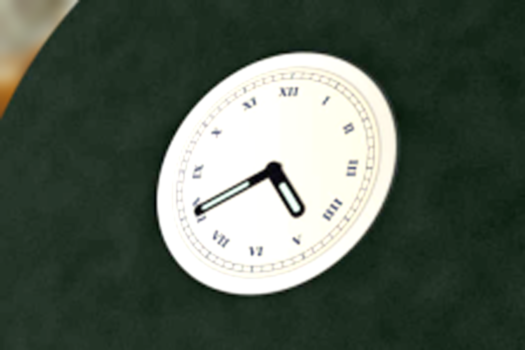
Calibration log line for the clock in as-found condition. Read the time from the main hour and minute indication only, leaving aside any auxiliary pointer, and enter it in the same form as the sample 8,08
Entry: 4,40
